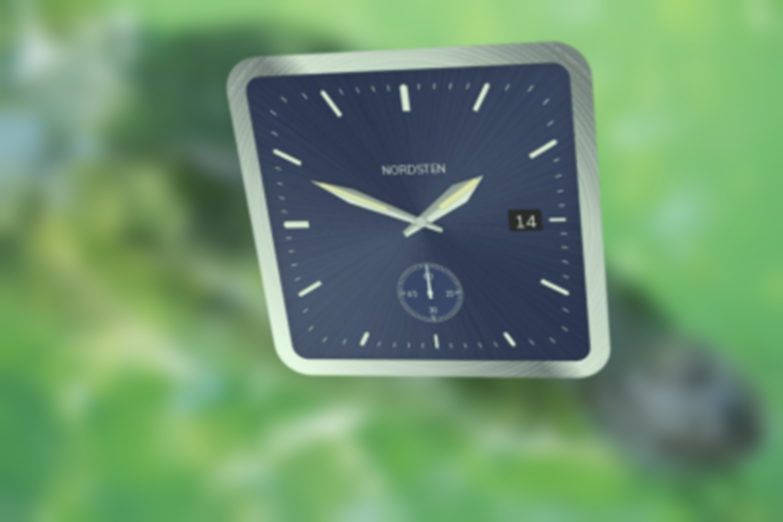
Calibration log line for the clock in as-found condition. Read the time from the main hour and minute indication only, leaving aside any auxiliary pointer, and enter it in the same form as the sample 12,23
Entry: 1,49
